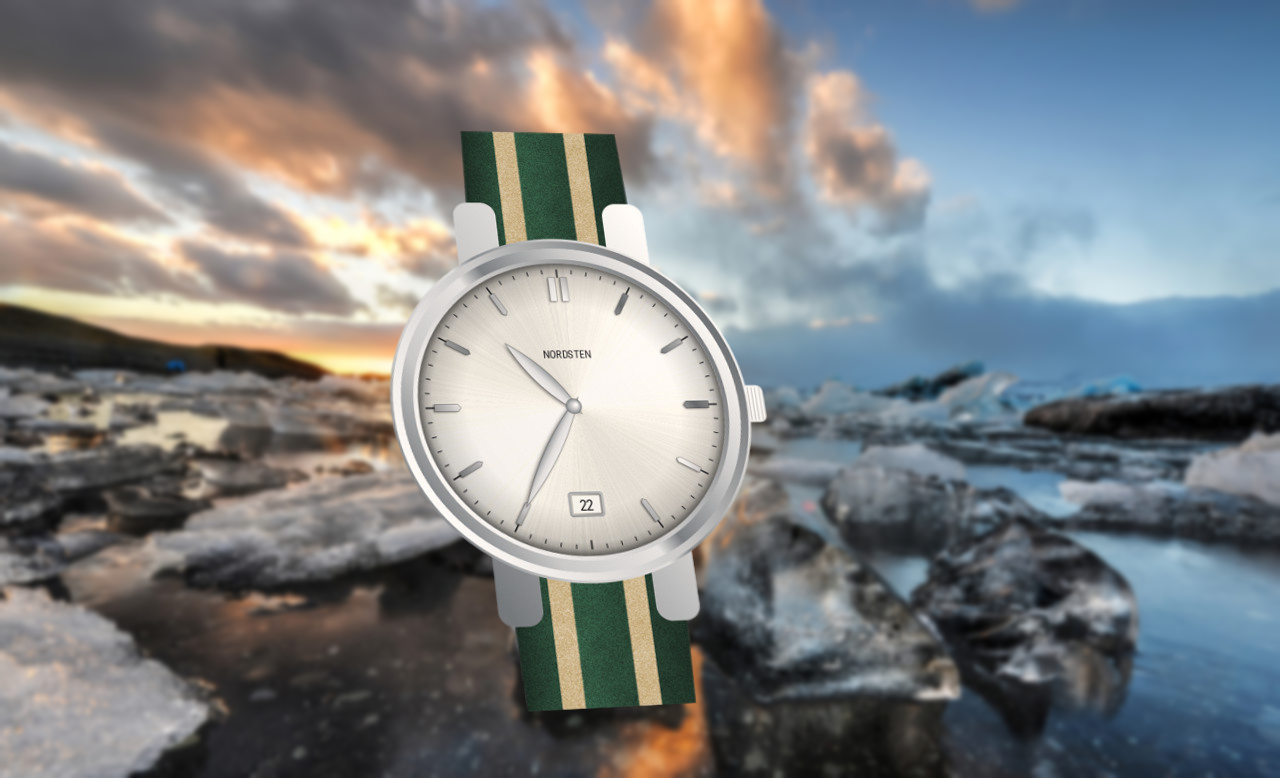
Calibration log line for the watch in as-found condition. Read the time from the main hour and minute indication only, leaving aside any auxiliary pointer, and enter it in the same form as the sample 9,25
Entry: 10,35
